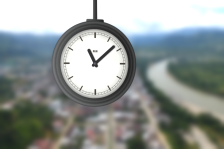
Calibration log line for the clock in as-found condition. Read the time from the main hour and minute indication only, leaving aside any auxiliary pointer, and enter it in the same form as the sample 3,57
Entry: 11,08
